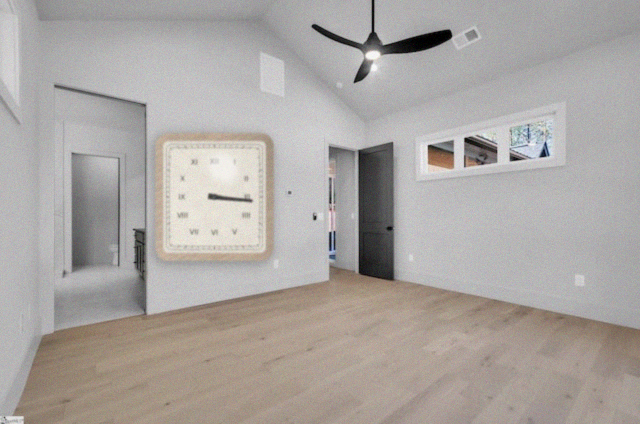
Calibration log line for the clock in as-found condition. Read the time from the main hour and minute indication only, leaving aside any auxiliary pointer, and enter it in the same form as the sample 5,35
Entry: 3,16
